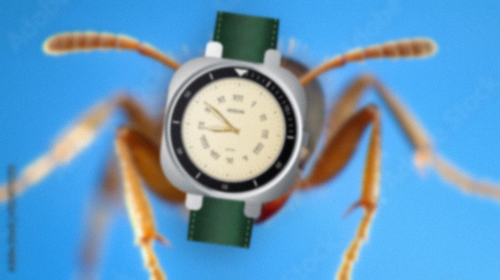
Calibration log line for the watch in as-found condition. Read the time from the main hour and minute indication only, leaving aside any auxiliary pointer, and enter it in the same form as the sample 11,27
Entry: 8,51
